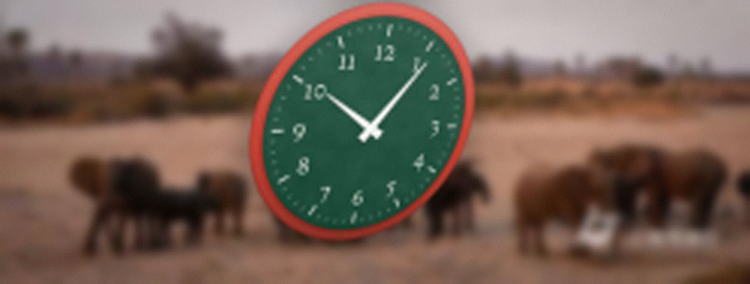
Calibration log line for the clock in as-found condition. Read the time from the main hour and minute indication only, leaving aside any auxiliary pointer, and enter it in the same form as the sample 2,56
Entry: 10,06
